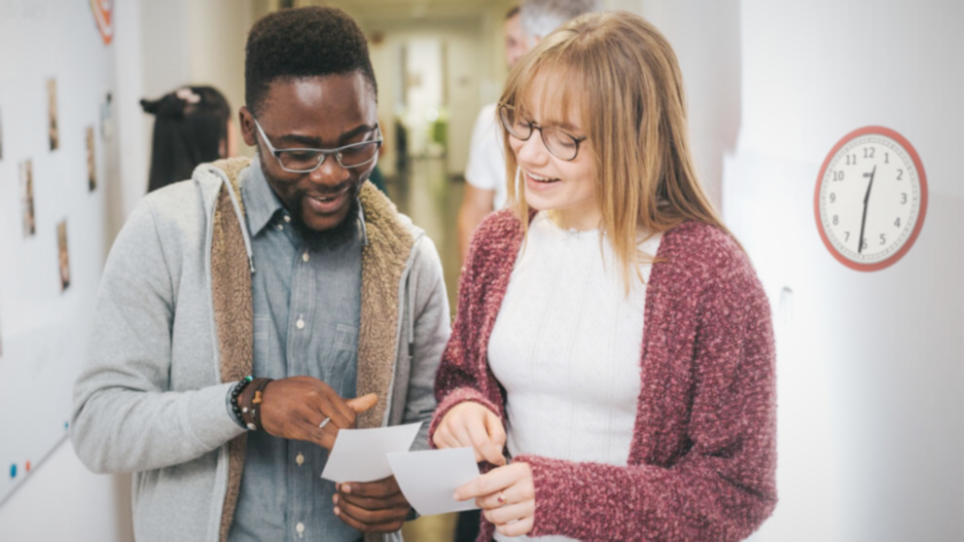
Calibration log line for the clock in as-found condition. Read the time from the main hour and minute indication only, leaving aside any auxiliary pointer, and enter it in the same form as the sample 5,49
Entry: 12,31
